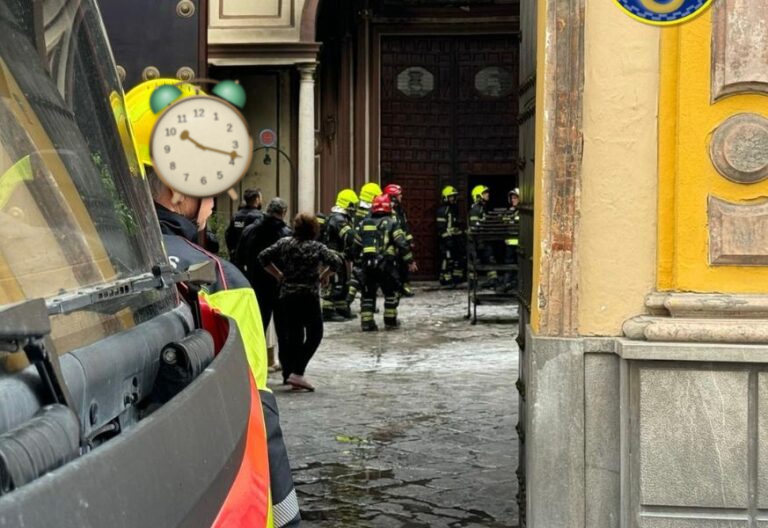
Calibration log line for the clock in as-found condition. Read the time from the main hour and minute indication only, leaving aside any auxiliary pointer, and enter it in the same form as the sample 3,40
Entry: 10,18
